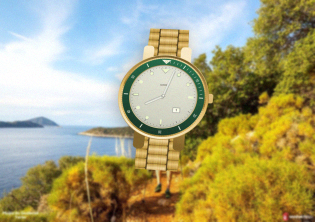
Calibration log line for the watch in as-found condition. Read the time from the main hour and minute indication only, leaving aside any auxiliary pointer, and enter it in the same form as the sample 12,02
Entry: 8,03
